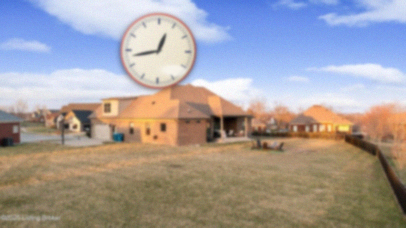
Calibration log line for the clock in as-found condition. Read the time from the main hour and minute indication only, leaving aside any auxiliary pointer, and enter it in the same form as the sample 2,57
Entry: 12,43
